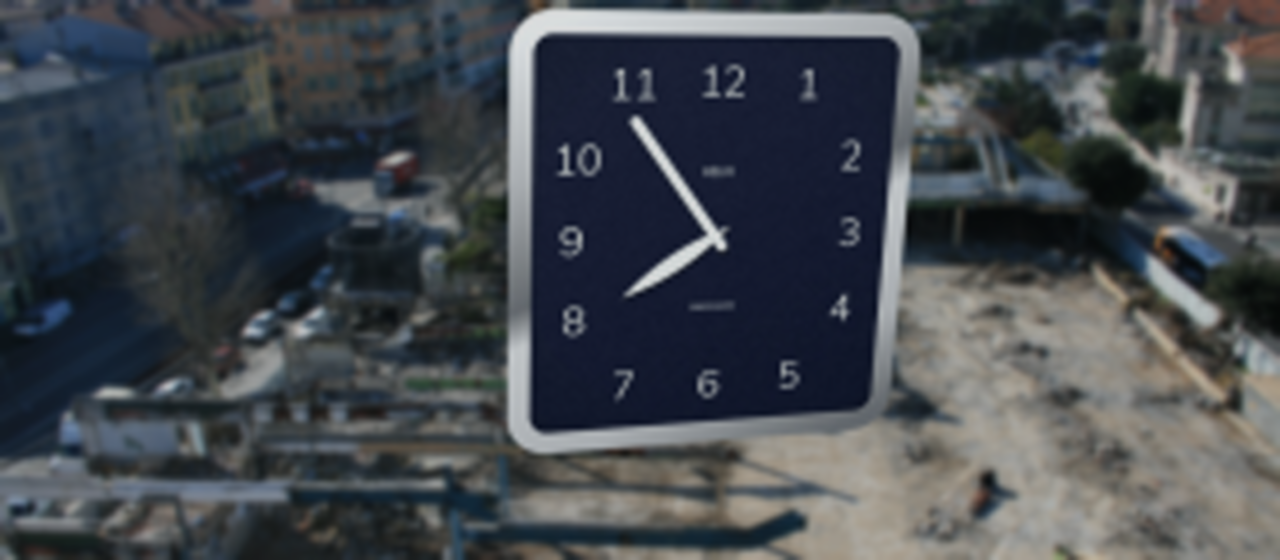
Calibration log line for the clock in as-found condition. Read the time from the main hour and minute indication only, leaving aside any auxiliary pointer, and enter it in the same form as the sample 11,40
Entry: 7,54
